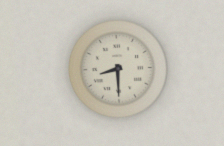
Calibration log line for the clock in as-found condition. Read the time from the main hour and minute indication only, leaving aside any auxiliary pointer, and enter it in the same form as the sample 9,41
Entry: 8,30
